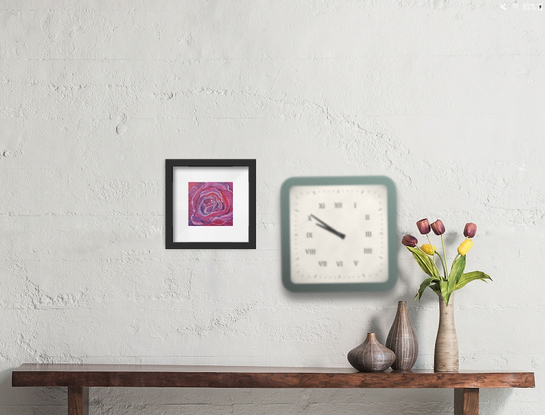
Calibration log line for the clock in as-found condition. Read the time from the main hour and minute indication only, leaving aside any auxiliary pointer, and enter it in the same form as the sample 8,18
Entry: 9,51
